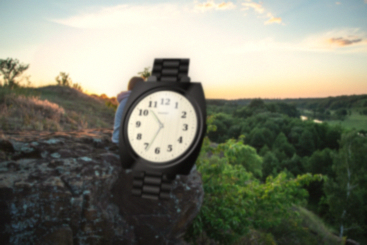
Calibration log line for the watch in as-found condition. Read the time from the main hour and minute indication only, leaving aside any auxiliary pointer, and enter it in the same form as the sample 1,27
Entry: 10,34
